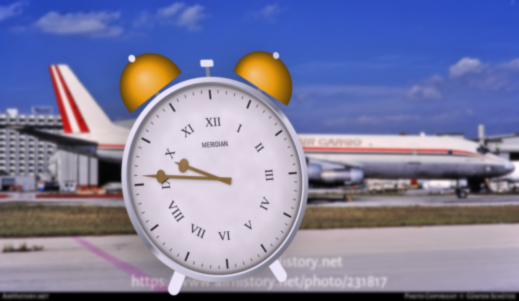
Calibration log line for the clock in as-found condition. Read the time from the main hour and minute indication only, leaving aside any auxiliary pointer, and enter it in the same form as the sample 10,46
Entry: 9,46
